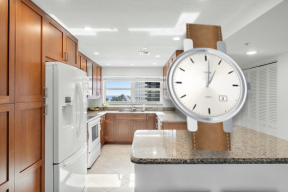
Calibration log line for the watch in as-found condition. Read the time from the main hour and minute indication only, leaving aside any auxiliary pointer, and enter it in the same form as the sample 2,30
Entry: 1,01
